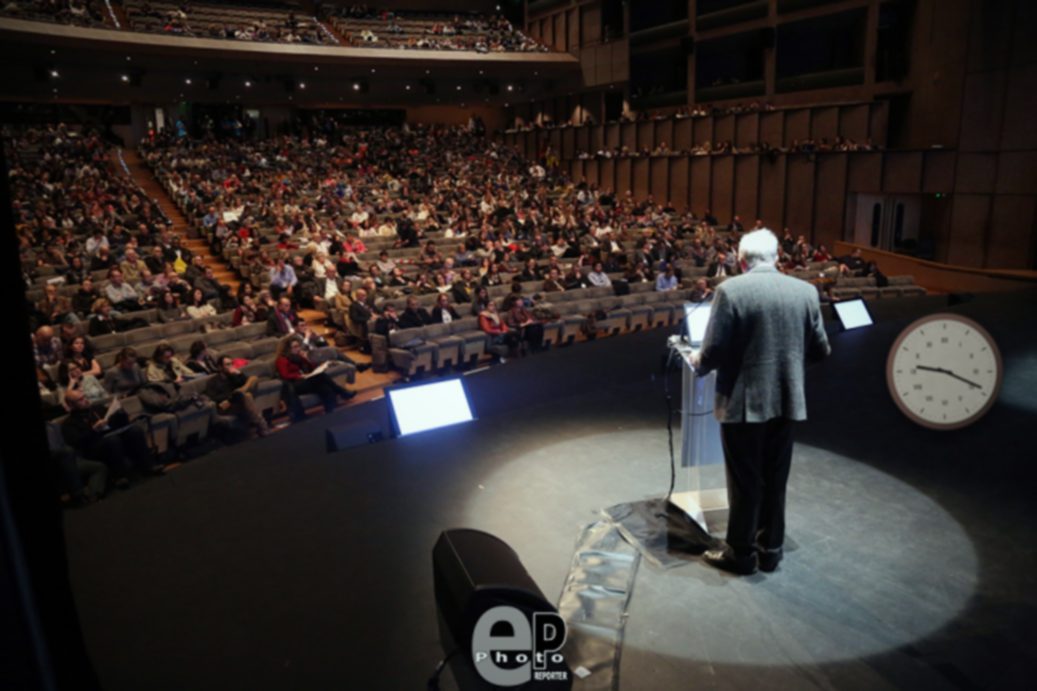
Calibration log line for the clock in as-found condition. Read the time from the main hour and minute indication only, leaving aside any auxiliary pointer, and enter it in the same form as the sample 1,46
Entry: 9,19
